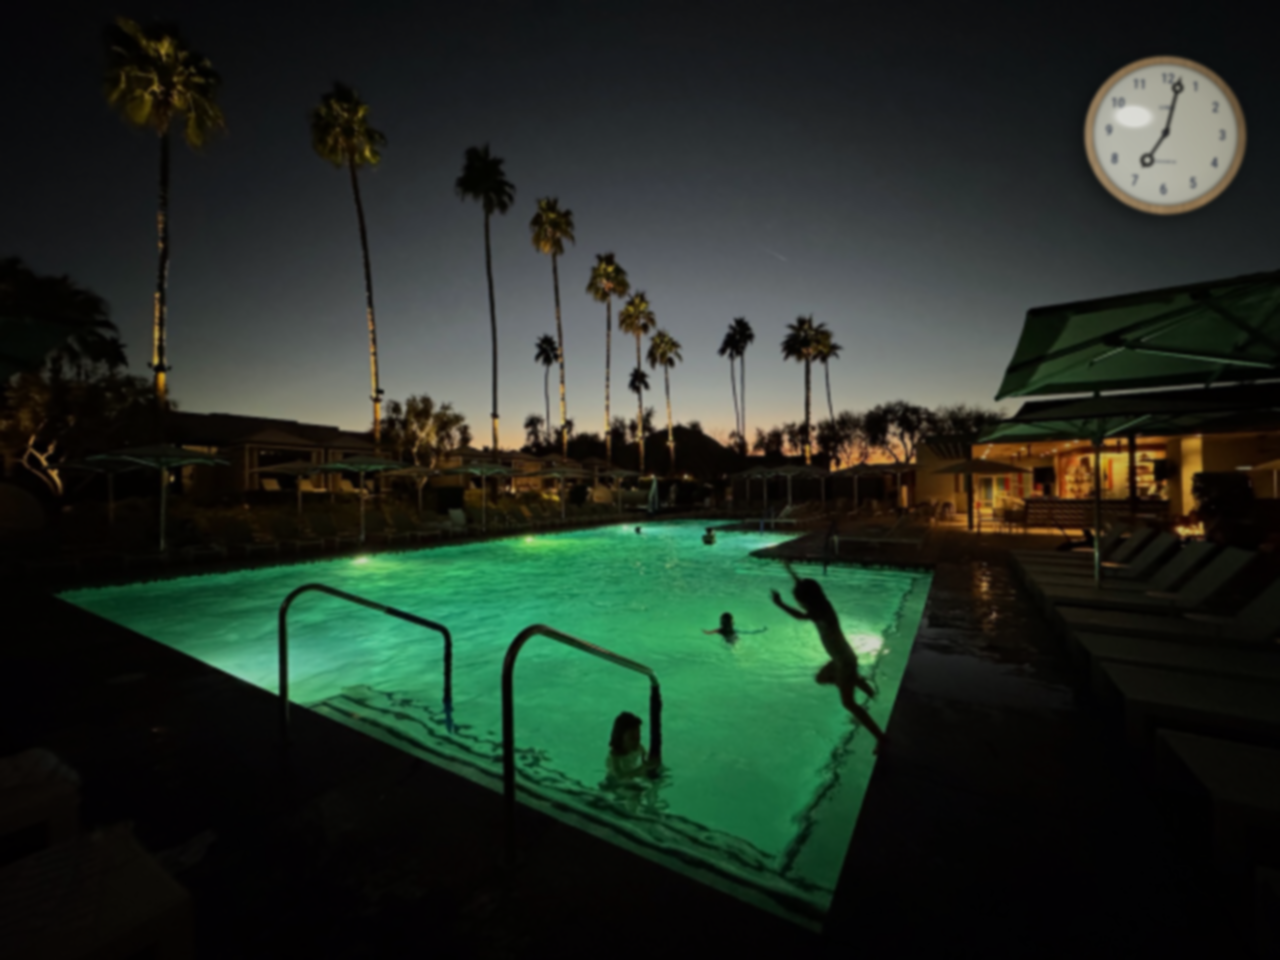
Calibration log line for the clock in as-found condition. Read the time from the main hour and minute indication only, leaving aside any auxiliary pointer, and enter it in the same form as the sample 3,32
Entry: 7,02
